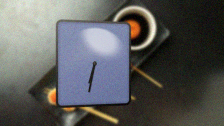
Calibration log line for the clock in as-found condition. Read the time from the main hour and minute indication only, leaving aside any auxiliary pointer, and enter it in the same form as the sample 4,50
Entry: 6,32
